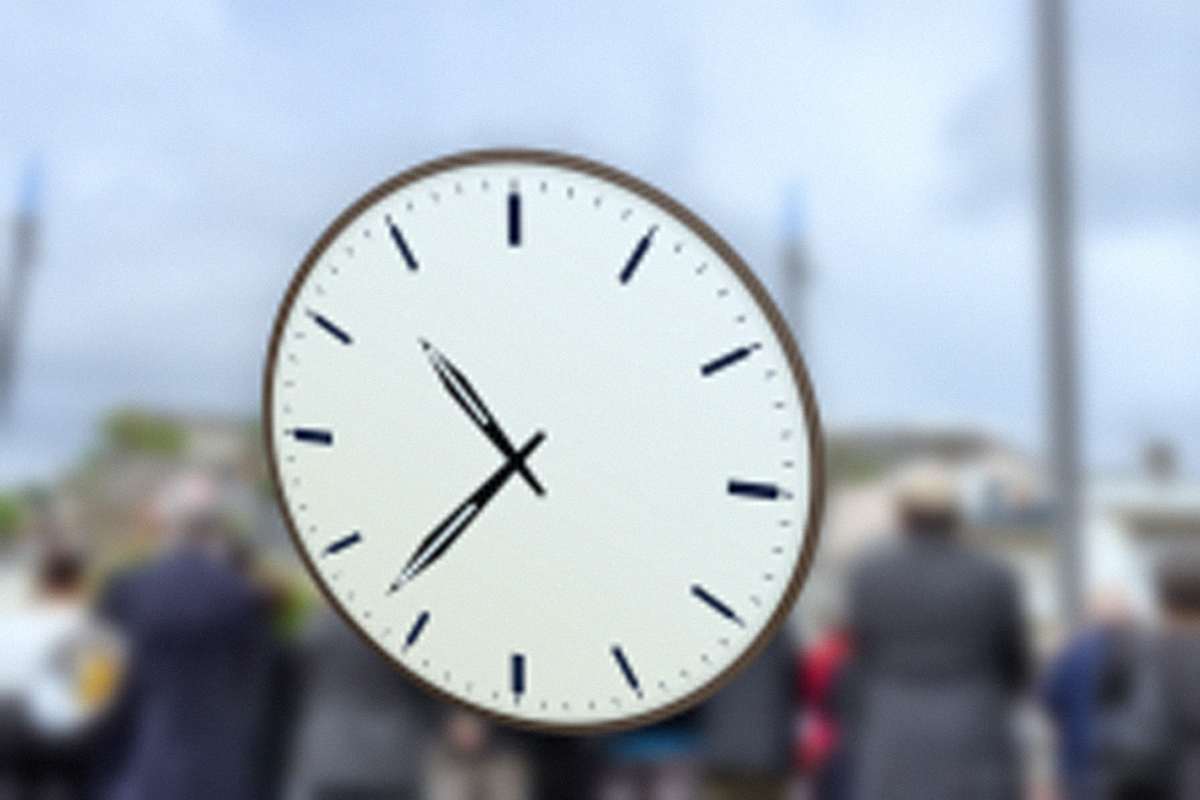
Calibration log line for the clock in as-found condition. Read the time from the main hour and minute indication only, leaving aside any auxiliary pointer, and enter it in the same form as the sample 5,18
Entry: 10,37
